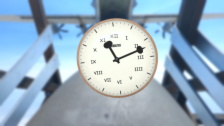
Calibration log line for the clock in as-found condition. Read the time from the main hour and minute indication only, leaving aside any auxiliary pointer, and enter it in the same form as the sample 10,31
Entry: 11,12
